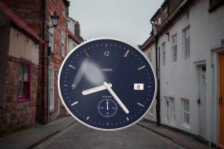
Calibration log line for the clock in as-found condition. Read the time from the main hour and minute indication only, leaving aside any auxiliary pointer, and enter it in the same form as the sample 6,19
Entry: 8,24
